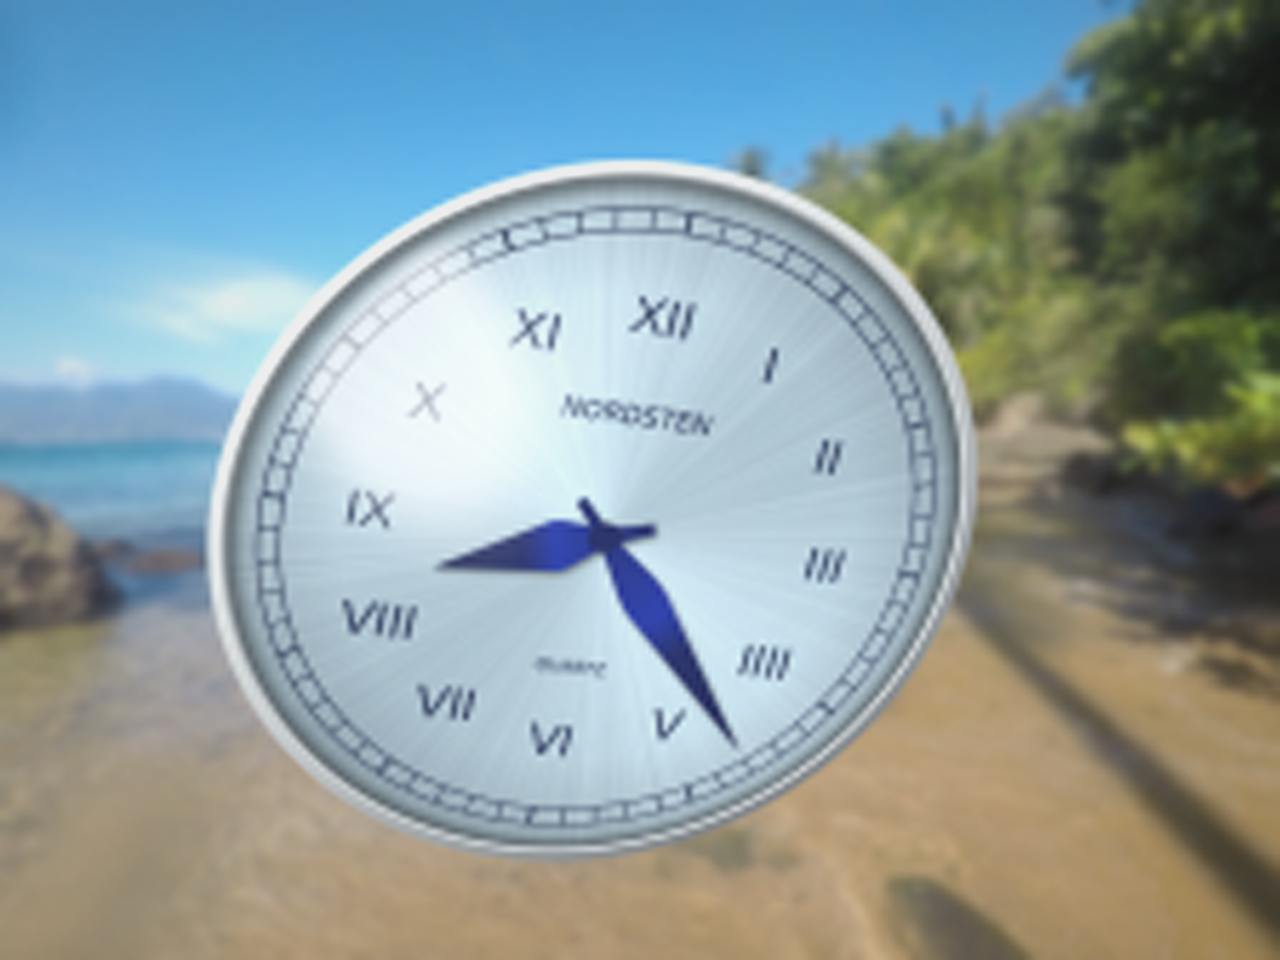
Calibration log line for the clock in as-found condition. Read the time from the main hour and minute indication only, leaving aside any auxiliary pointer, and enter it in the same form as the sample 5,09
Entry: 8,23
